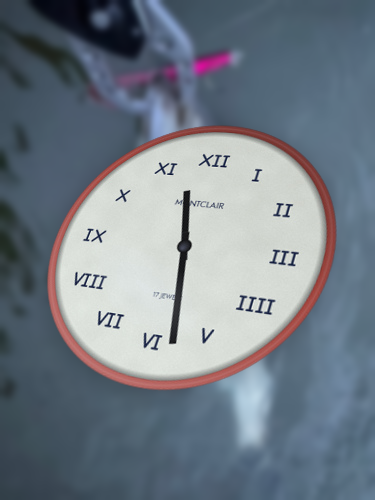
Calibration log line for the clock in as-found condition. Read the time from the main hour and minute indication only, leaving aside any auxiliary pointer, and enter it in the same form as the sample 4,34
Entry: 11,28
